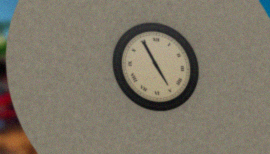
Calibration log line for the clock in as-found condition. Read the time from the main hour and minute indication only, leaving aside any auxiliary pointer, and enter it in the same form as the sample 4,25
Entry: 4,55
